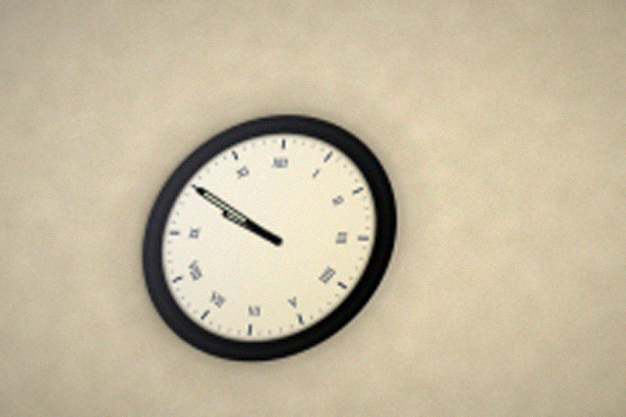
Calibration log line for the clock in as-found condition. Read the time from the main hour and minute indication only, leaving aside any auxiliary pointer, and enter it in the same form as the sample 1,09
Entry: 9,50
